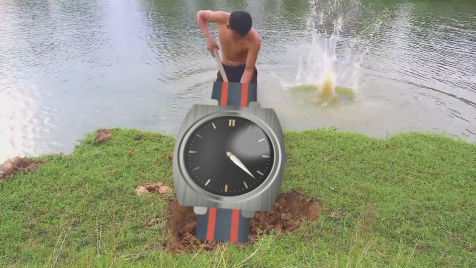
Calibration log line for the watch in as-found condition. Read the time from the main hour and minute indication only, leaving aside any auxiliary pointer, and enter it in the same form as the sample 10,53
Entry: 4,22
